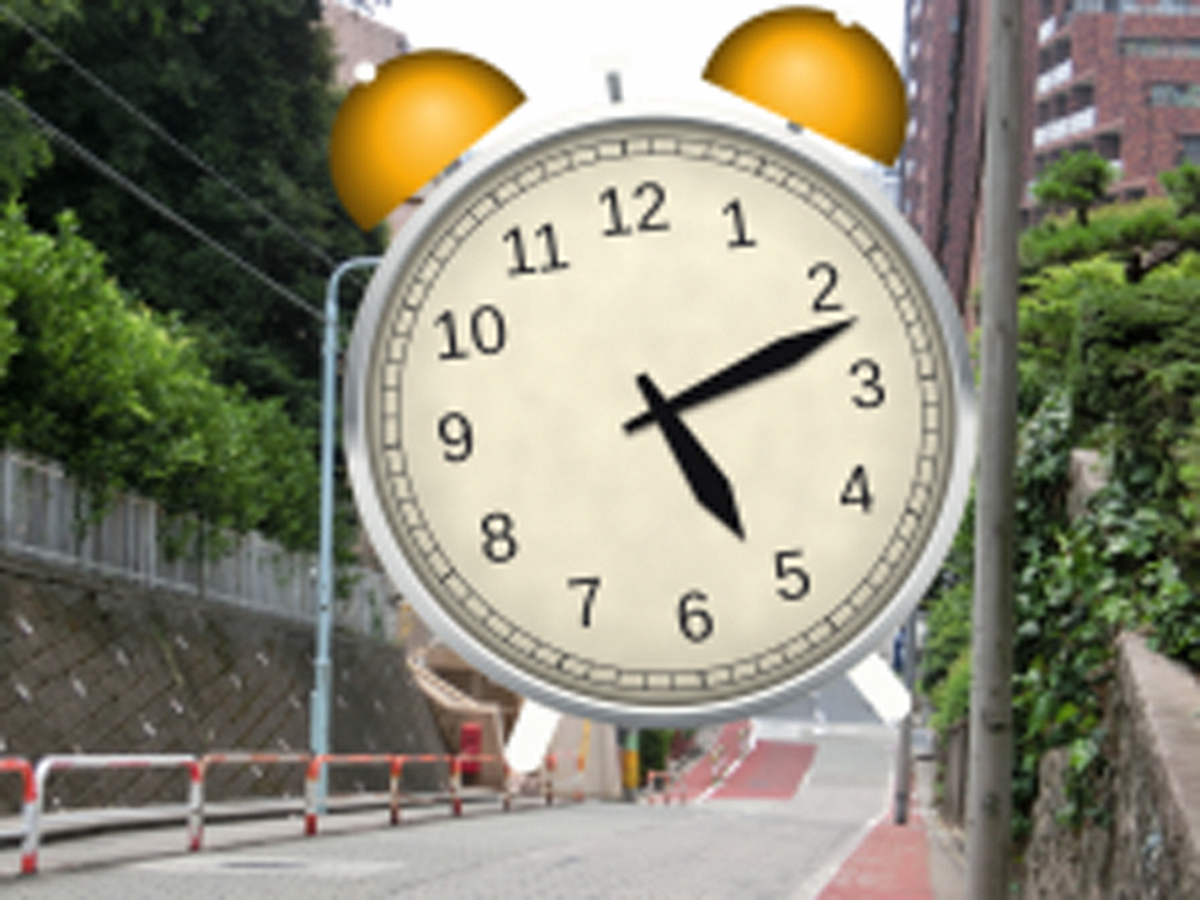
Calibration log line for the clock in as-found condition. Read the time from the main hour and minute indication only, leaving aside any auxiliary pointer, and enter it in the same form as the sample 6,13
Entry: 5,12
